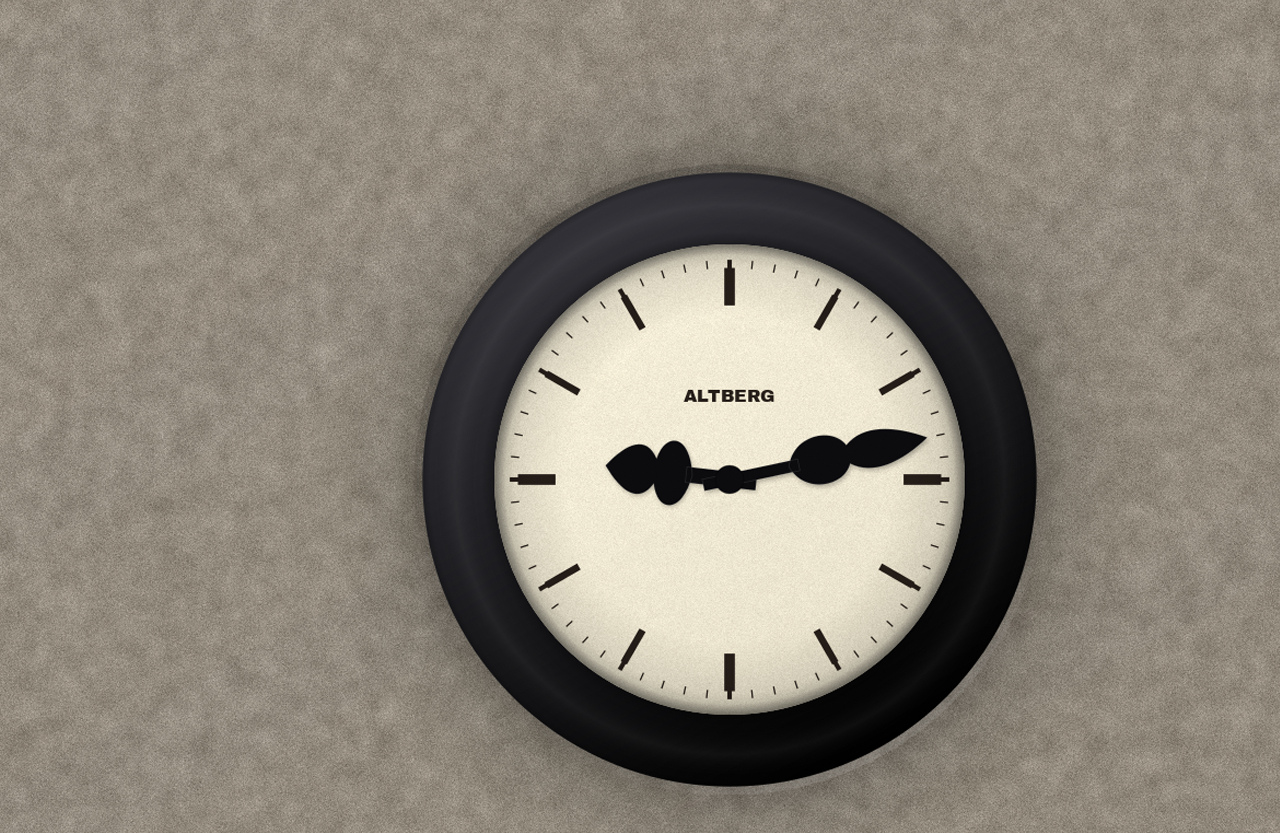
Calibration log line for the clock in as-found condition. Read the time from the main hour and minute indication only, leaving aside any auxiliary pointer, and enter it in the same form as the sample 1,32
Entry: 9,13
